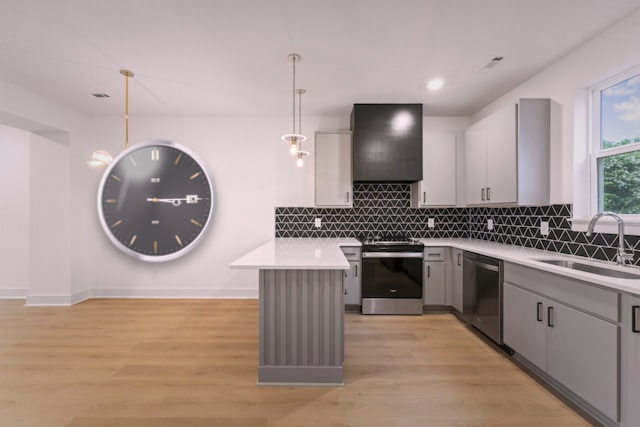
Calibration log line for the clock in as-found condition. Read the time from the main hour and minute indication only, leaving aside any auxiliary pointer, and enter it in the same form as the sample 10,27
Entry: 3,15
